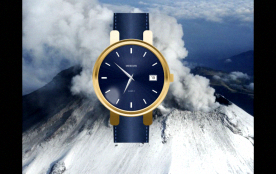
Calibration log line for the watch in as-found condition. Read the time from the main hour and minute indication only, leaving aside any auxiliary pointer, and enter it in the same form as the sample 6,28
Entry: 6,52
